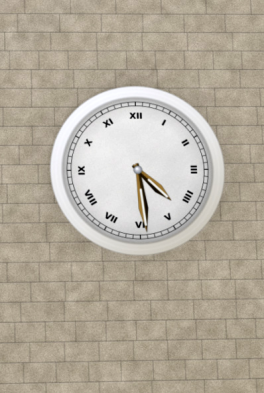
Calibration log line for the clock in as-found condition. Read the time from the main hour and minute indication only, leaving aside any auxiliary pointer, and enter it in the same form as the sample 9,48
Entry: 4,29
